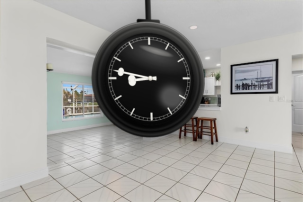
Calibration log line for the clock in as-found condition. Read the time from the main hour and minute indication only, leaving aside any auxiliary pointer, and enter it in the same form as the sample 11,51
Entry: 8,47
